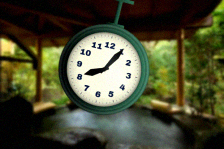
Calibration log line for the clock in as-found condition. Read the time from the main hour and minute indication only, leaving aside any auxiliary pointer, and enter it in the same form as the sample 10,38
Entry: 8,05
